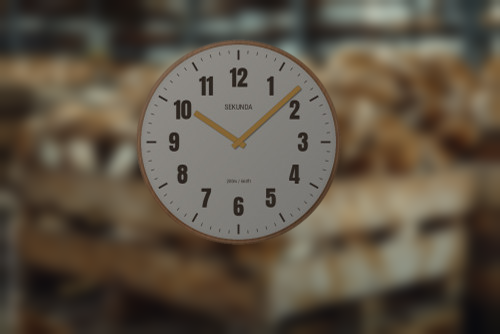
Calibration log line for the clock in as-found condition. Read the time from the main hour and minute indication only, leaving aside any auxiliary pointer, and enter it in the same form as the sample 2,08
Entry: 10,08
